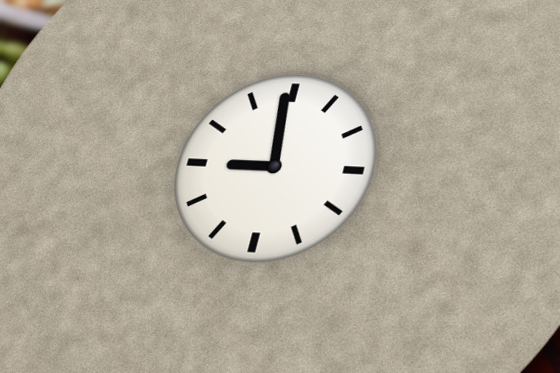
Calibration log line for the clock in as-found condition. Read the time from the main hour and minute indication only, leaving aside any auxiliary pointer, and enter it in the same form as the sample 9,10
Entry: 8,59
